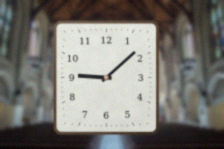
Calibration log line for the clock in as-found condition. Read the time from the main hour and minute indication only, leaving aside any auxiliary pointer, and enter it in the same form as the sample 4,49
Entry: 9,08
